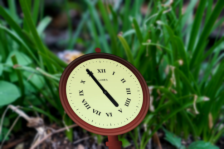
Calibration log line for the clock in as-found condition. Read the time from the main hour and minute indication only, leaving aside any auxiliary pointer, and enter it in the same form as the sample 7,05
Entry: 4,55
